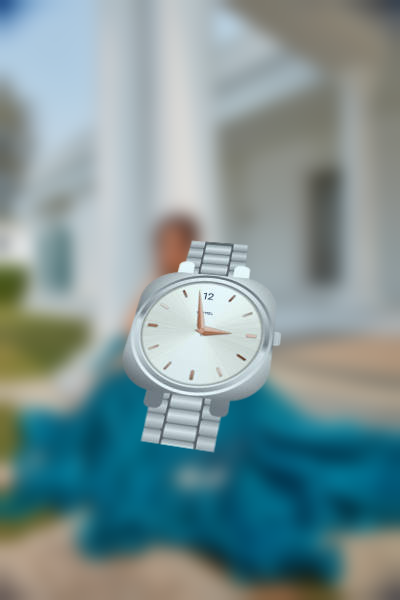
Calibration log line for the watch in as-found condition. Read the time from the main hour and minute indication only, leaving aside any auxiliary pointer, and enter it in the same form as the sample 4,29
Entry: 2,58
